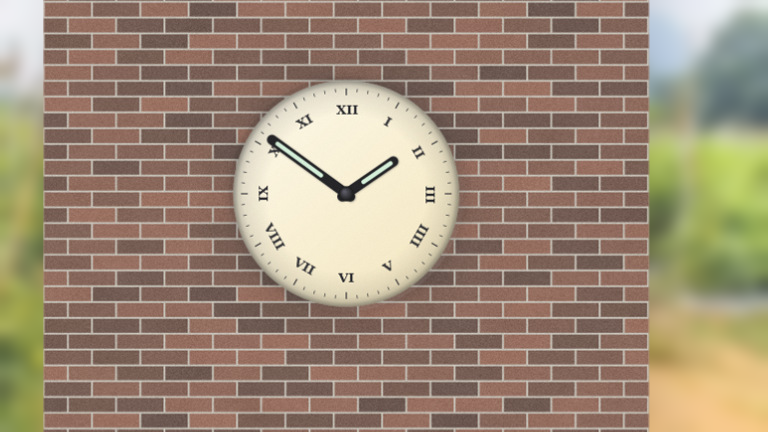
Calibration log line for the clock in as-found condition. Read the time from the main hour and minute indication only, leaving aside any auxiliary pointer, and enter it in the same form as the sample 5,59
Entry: 1,51
